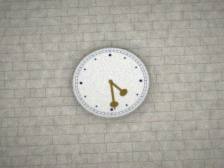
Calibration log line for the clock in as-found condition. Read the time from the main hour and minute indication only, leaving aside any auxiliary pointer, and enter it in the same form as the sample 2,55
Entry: 4,29
